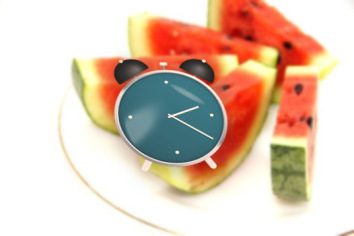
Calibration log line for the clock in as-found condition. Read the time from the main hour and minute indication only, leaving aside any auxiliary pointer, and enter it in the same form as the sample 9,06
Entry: 2,21
